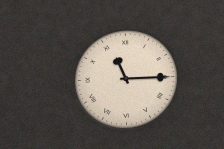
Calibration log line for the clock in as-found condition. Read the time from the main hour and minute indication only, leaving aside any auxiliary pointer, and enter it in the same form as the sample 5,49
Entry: 11,15
